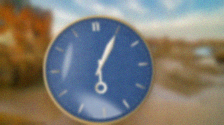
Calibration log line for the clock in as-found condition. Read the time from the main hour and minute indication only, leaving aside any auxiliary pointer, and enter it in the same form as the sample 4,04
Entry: 6,05
